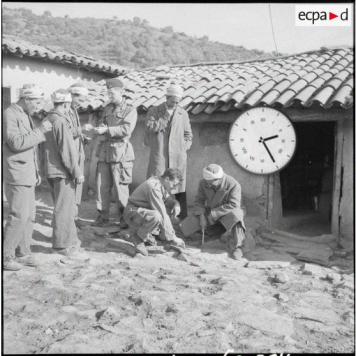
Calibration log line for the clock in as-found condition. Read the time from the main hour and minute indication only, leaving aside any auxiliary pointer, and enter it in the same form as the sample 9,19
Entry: 2,25
